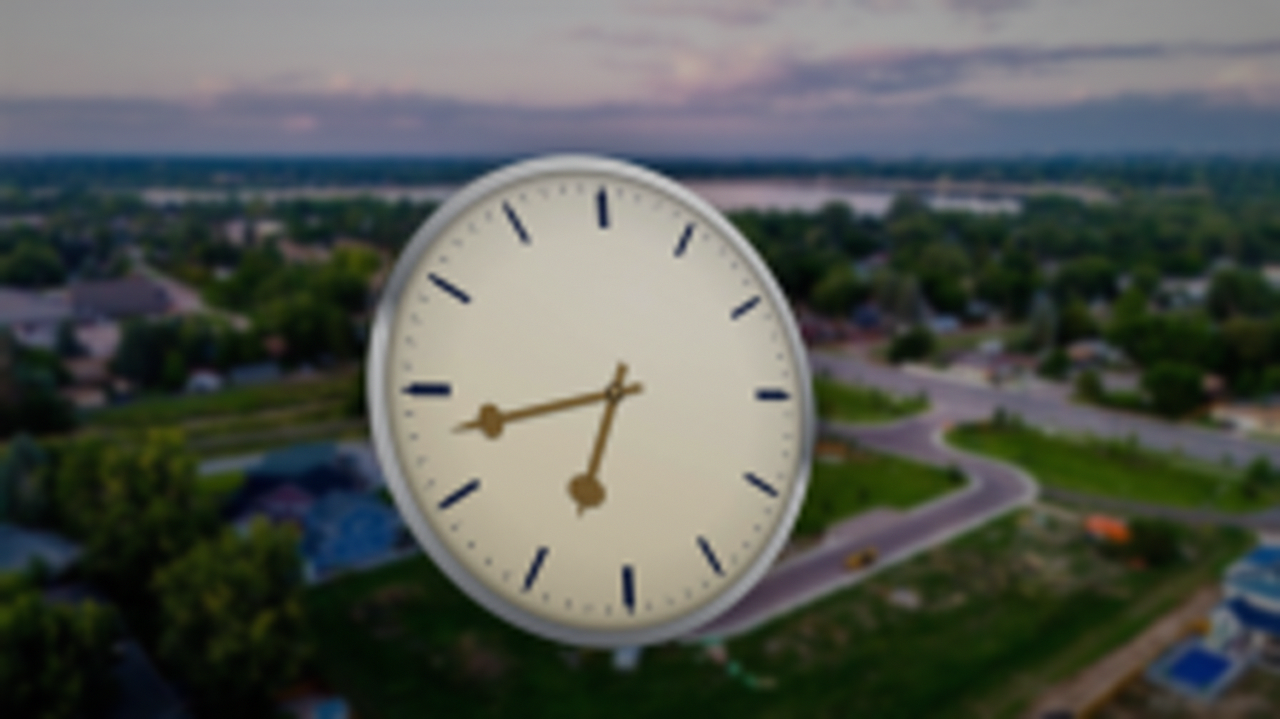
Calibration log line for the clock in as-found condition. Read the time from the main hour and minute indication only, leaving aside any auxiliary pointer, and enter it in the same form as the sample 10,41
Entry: 6,43
